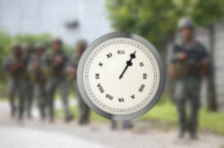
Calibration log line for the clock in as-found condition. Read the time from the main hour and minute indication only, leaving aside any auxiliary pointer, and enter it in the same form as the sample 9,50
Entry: 1,05
